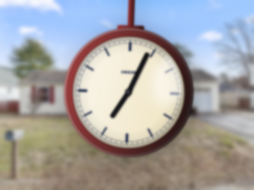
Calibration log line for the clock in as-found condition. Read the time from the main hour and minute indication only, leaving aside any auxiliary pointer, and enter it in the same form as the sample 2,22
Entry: 7,04
